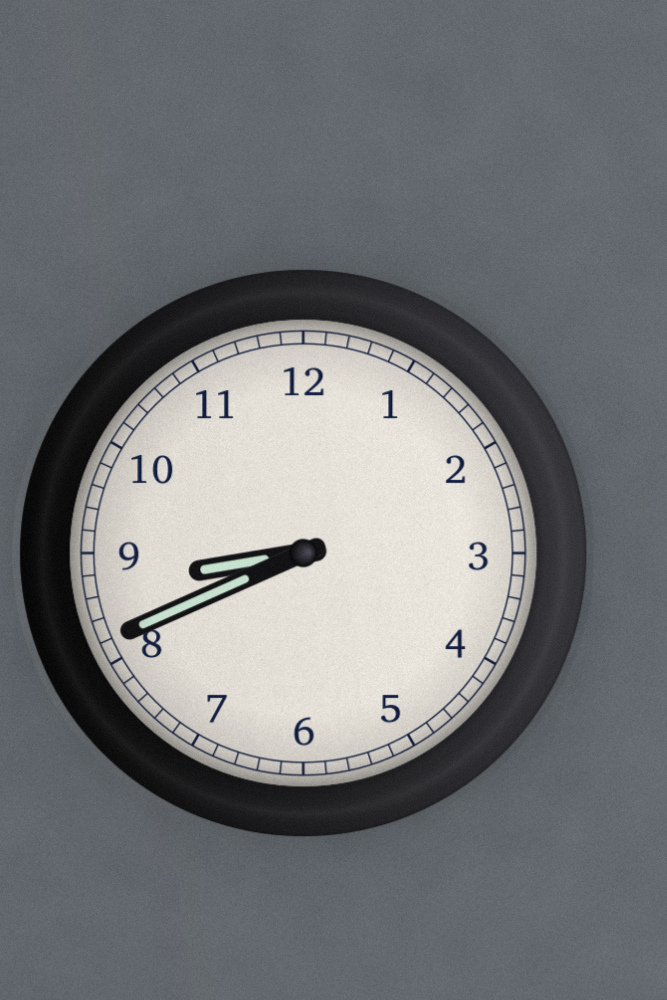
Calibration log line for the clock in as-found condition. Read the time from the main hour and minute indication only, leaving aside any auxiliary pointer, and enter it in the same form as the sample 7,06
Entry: 8,41
